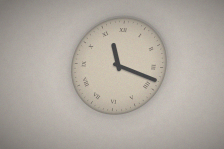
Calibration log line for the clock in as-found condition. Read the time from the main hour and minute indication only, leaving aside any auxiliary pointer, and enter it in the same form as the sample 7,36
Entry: 11,18
